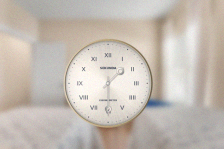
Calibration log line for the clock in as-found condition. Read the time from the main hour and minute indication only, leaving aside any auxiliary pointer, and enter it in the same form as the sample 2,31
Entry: 1,30
